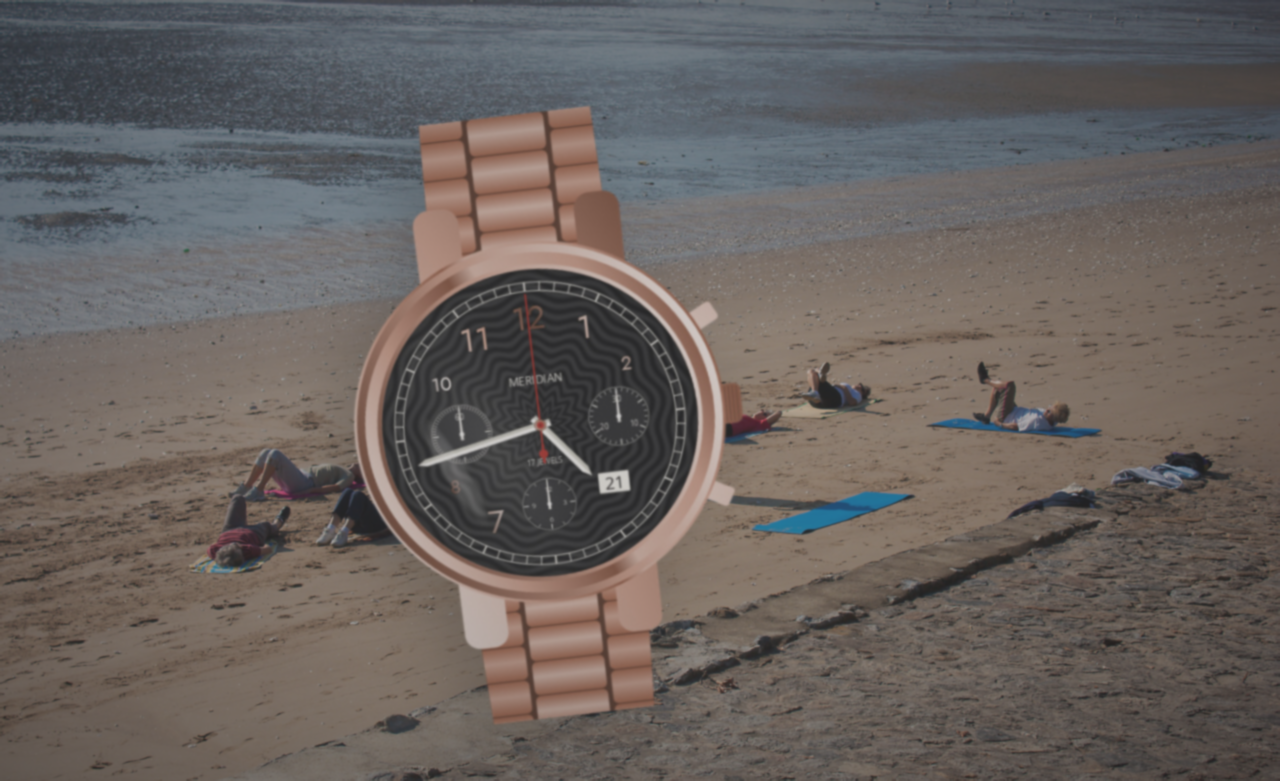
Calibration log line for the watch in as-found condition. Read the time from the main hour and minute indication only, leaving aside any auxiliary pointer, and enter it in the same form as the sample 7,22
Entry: 4,43
